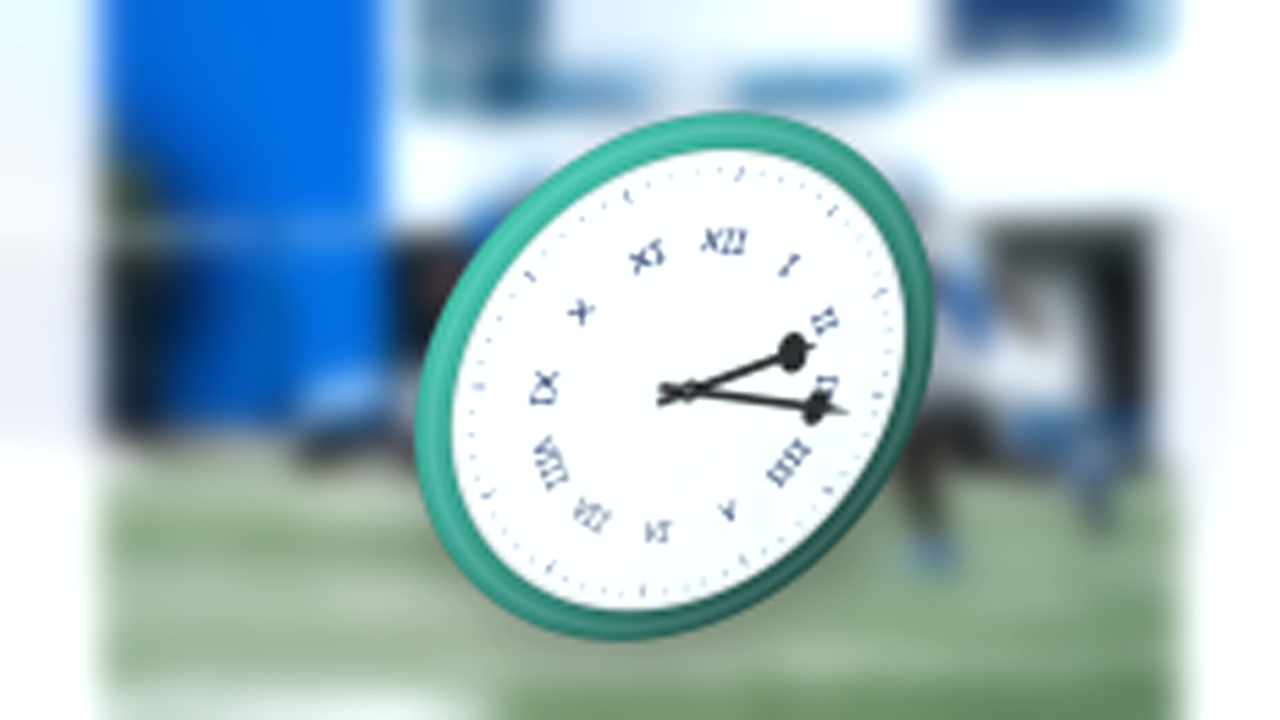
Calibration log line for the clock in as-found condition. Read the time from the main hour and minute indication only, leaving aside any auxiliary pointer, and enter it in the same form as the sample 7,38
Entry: 2,16
